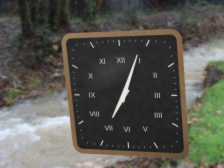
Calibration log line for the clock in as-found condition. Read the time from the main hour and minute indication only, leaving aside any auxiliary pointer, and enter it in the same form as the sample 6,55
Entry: 7,04
